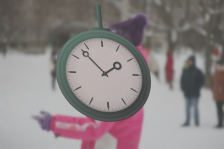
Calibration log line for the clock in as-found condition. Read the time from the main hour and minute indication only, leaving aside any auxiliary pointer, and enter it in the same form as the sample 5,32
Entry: 1,53
